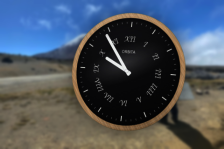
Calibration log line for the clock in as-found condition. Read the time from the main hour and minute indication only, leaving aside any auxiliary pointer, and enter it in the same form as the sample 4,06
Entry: 9,54
